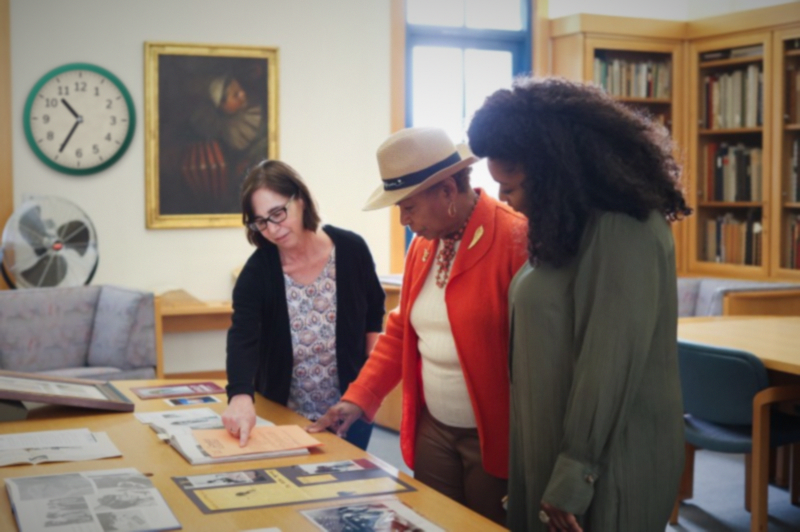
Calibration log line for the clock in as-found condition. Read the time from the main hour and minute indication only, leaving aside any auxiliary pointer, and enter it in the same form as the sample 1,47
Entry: 10,35
